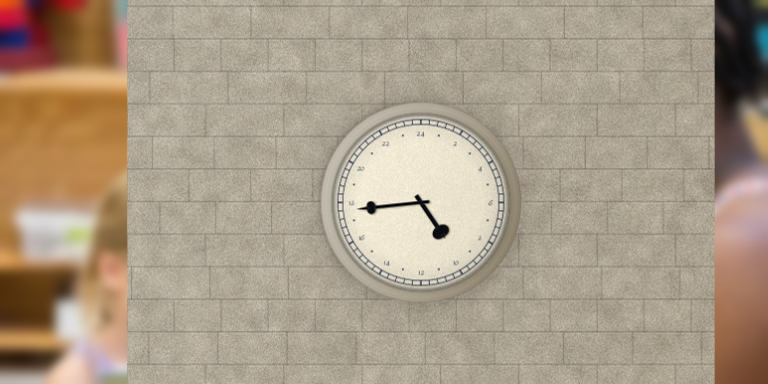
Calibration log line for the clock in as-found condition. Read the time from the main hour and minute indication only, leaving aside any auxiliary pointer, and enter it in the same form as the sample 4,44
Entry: 9,44
